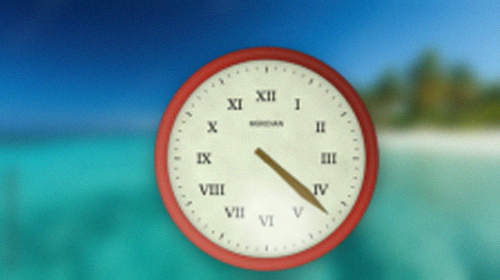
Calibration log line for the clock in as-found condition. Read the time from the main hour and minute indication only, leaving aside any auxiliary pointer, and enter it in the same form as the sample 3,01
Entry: 4,22
